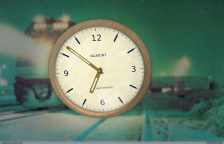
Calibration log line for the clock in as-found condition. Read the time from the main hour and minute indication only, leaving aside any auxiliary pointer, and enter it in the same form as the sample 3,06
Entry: 6,52
